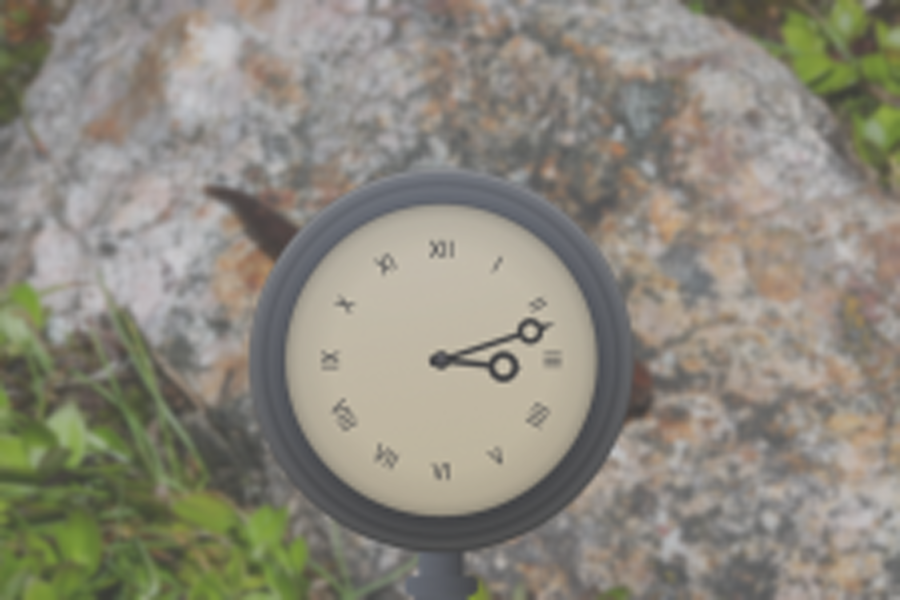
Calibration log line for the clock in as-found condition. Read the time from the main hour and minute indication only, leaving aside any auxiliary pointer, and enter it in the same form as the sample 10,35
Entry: 3,12
